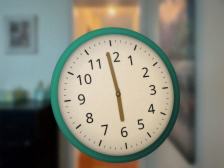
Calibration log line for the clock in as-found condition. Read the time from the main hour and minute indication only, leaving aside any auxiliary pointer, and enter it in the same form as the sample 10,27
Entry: 5,59
